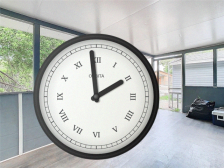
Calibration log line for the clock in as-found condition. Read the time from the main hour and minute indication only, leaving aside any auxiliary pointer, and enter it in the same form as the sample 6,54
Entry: 1,59
